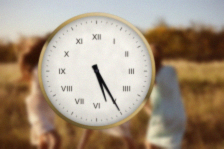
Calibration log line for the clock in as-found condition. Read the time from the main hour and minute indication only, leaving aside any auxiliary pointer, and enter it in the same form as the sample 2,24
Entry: 5,25
